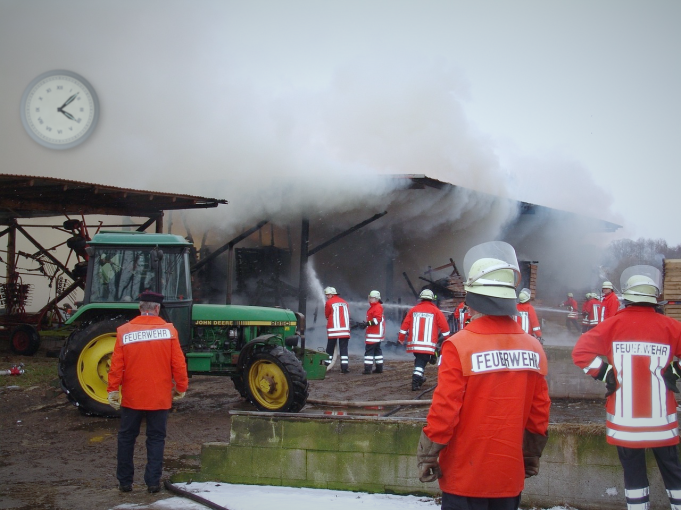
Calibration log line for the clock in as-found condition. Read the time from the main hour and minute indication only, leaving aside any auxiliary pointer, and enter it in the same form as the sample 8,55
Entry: 4,08
